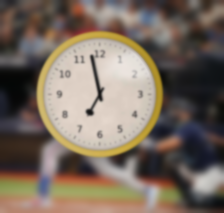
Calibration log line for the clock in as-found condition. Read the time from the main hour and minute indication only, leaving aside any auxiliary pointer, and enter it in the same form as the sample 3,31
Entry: 6,58
